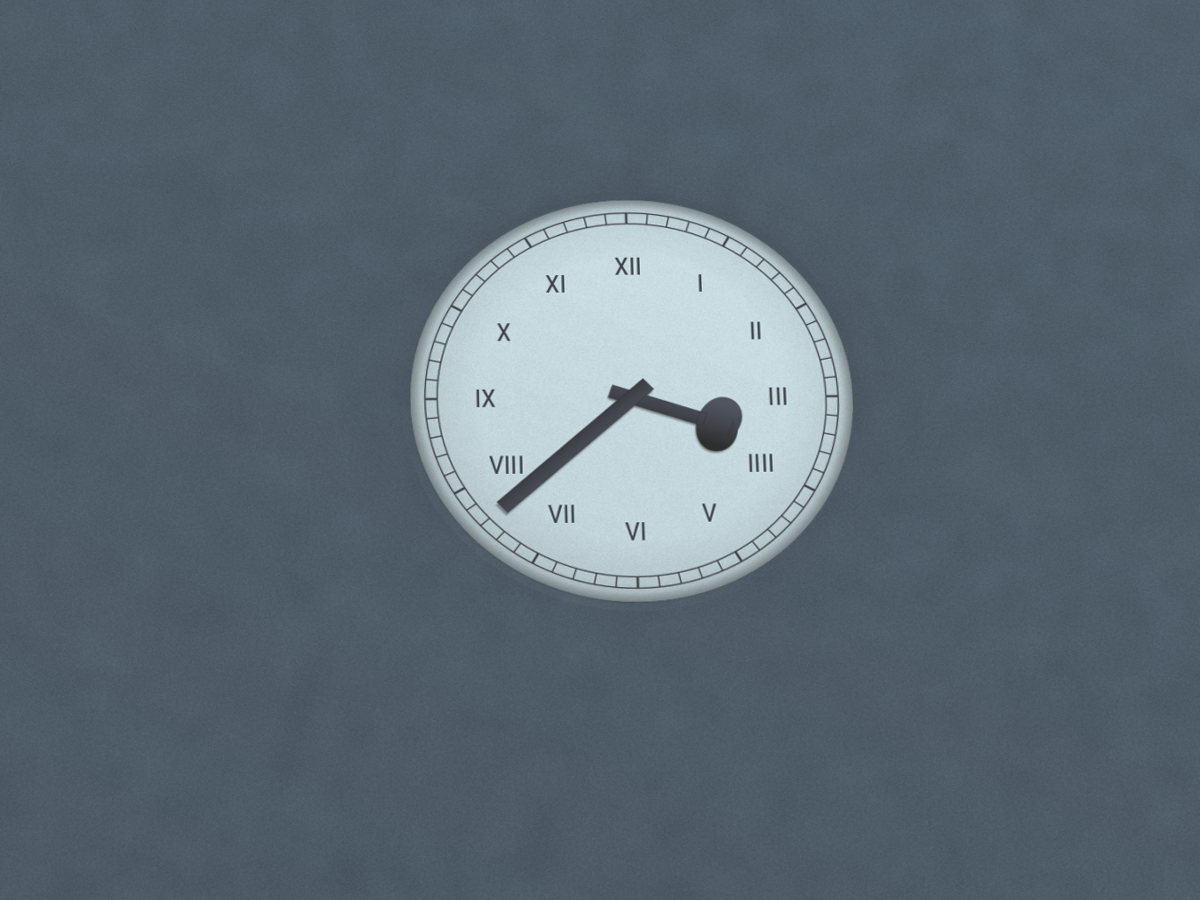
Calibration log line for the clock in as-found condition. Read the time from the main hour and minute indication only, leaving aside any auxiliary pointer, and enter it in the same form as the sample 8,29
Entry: 3,38
